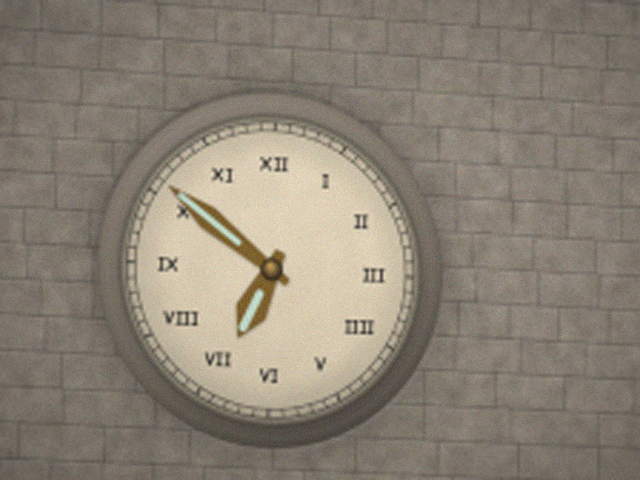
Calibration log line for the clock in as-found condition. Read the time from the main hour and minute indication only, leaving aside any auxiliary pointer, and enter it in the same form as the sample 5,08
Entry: 6,51
